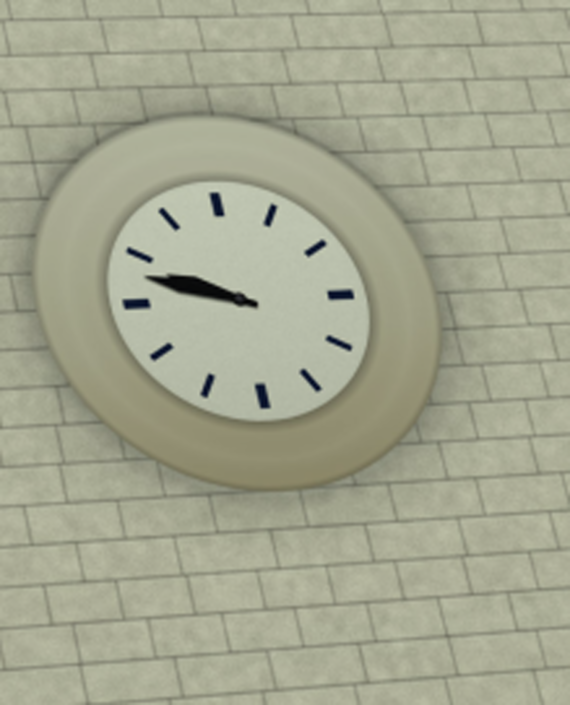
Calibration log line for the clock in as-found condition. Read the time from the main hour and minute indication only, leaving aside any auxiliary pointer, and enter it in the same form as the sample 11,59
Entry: 9,48
